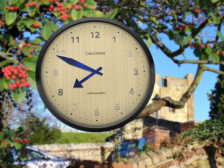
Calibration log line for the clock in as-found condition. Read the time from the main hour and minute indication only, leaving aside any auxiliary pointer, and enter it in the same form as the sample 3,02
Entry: 7,49
